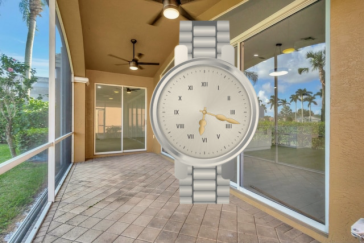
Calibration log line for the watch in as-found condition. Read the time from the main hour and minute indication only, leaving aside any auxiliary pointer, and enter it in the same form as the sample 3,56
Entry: 6,18
